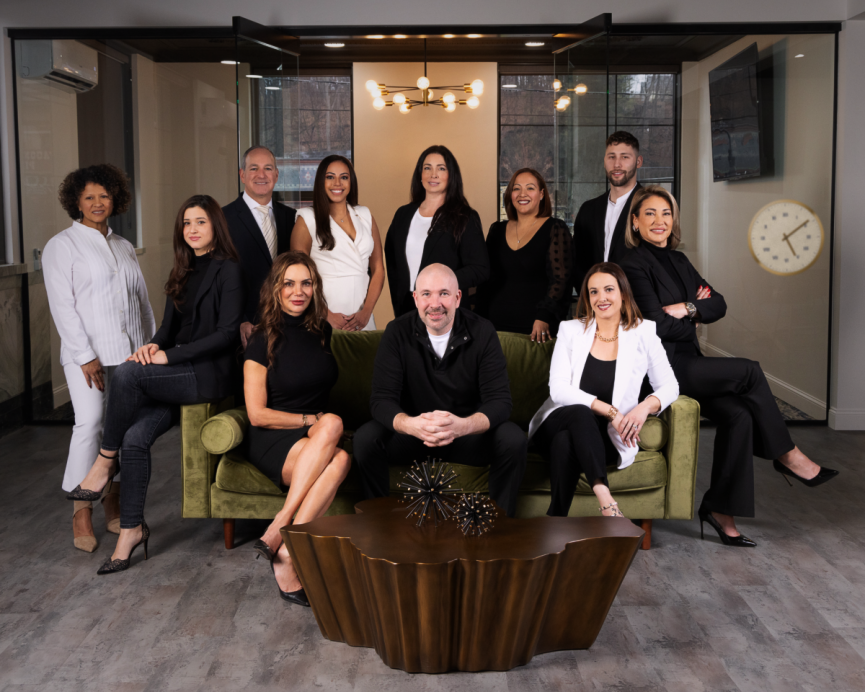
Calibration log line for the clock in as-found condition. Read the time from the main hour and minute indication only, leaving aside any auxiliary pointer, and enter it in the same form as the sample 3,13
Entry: 5,09
